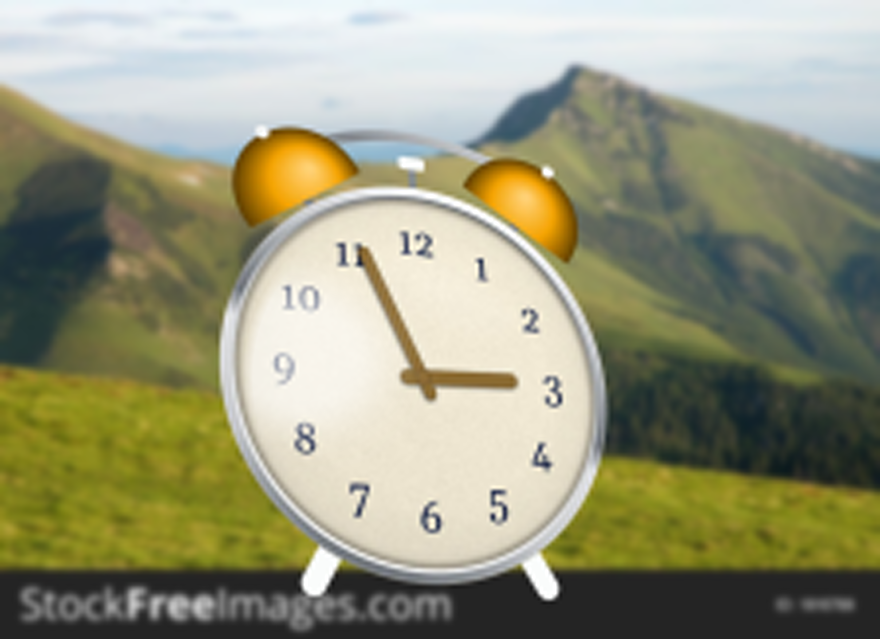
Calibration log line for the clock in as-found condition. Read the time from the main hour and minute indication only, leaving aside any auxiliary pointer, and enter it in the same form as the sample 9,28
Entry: 2,56
